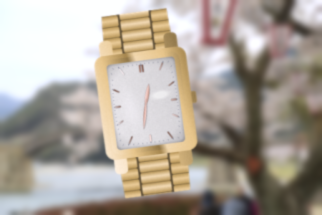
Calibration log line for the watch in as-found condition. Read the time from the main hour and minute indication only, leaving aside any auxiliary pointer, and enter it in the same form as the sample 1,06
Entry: 12,32
